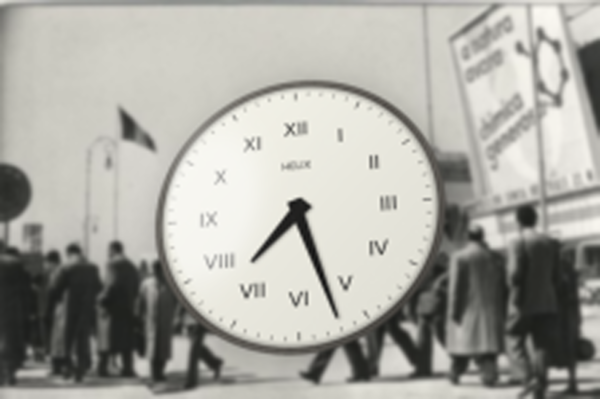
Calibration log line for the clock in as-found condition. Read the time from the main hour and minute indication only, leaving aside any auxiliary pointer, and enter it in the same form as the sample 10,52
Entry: 7,27
